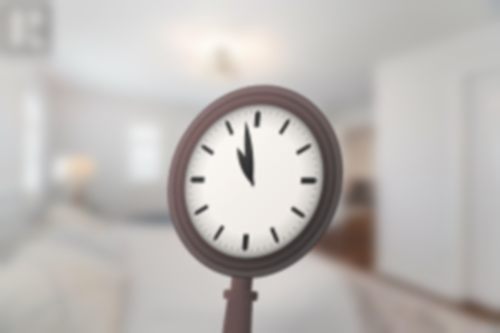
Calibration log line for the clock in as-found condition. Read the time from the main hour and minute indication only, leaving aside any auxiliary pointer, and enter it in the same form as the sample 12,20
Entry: 10,58
